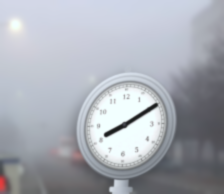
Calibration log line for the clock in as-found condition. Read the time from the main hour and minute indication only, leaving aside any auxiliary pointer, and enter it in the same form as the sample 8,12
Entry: 8,10
